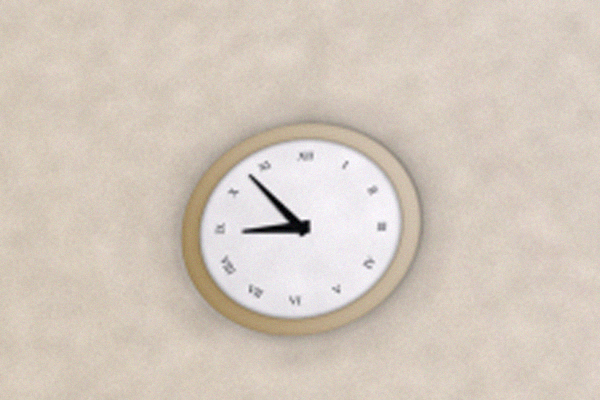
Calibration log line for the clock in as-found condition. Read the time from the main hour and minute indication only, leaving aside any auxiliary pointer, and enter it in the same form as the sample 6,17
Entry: 8,53
